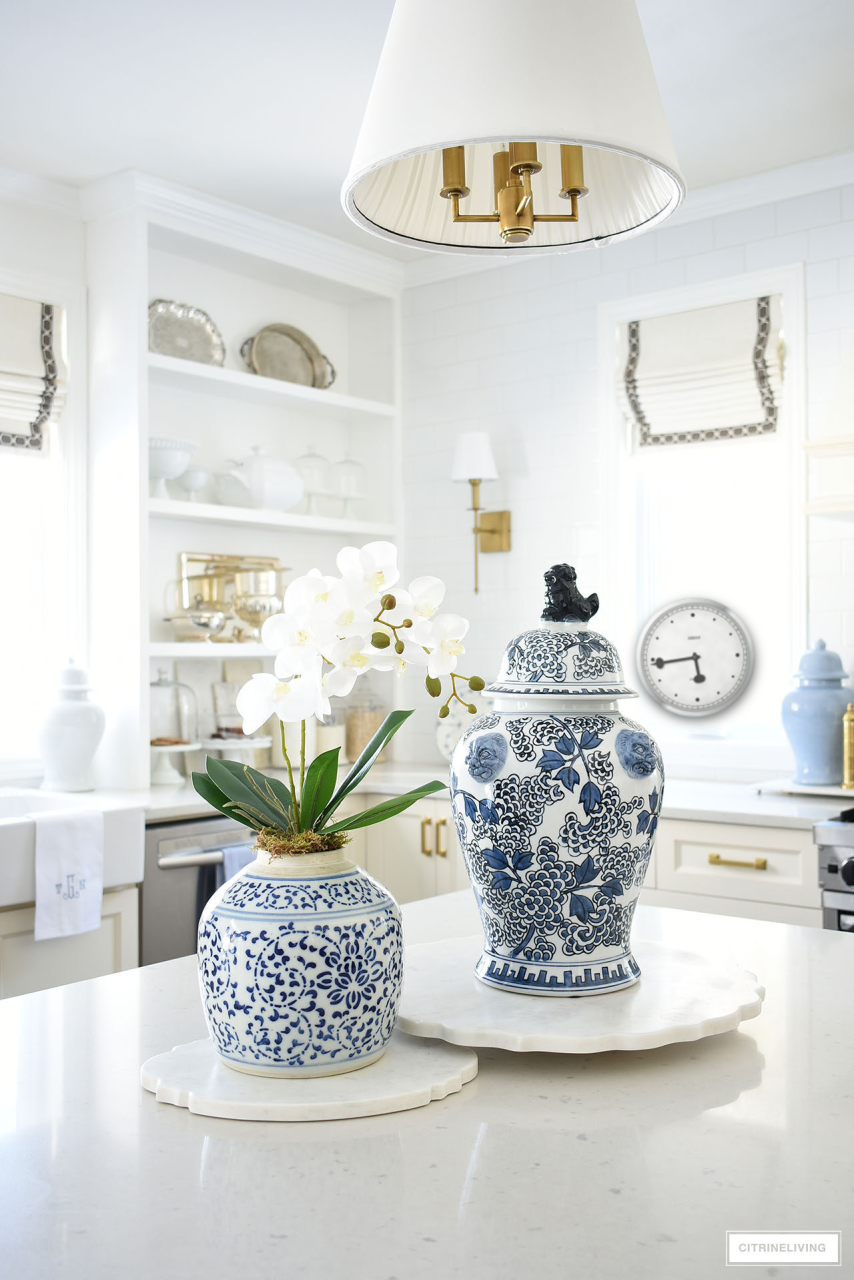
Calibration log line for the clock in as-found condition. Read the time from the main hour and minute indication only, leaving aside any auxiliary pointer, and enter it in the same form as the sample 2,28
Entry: 5,44
